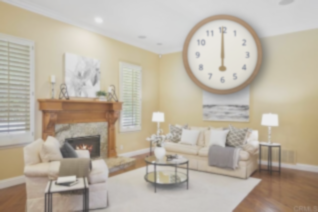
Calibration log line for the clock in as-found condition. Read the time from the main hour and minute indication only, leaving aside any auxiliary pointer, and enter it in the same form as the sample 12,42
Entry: 6,00
